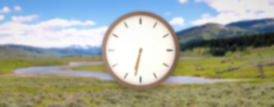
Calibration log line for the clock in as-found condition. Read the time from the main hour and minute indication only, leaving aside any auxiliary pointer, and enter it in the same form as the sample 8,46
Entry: 6,32
